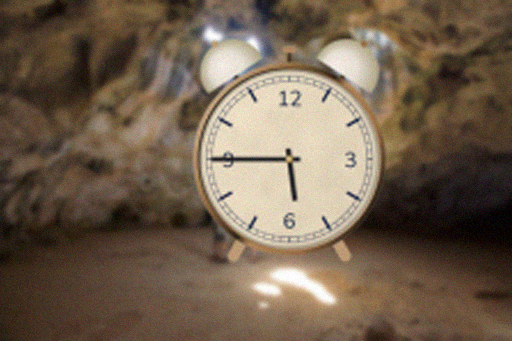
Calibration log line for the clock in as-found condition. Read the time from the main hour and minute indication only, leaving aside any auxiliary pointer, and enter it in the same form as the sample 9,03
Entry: 5,45
